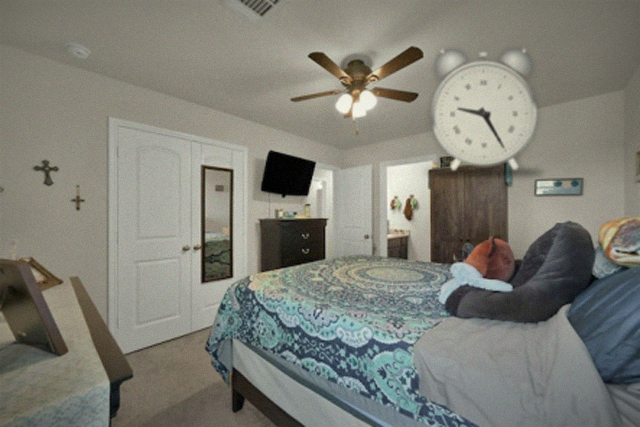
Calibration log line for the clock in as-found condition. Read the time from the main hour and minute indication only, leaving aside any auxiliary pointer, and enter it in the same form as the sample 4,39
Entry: 9,25
